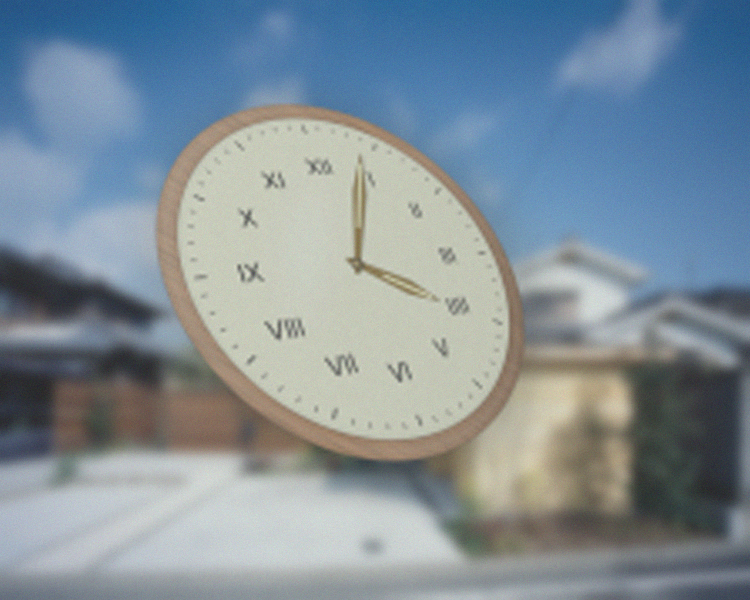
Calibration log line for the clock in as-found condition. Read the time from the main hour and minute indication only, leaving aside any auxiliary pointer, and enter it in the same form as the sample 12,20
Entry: 4,04
